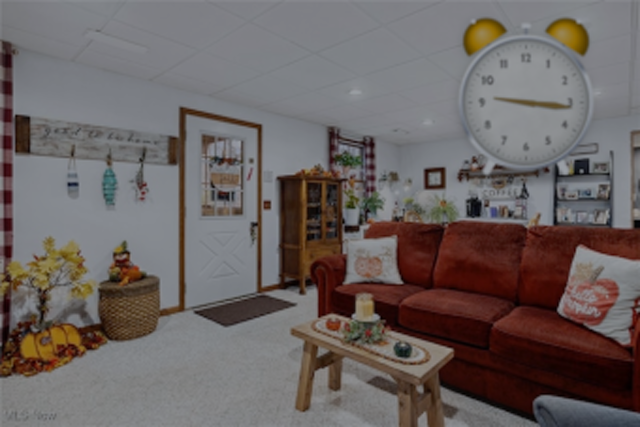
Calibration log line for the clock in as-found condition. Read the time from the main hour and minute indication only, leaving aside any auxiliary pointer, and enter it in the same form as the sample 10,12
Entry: 9,16
